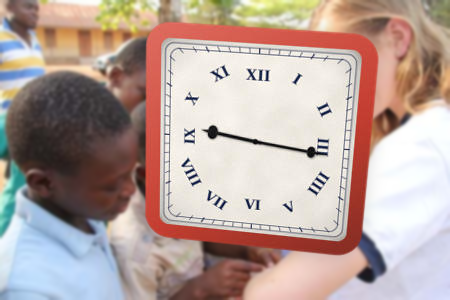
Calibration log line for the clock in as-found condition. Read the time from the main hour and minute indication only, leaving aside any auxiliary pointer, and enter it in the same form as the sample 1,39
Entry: 9,16
